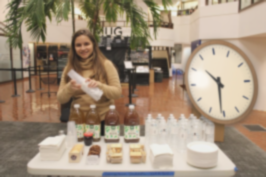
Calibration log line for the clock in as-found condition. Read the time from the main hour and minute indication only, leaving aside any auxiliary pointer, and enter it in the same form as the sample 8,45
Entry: 10,31
